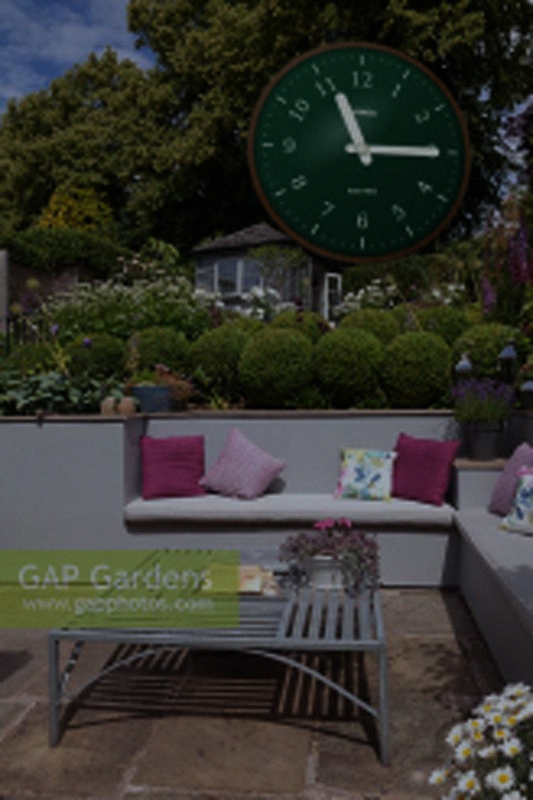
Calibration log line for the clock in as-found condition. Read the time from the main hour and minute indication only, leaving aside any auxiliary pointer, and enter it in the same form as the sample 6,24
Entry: 11,15
